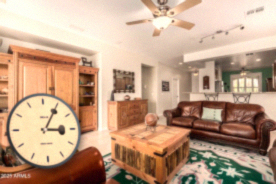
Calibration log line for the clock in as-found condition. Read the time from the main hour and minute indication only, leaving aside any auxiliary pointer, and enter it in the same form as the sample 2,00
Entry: 3,05
